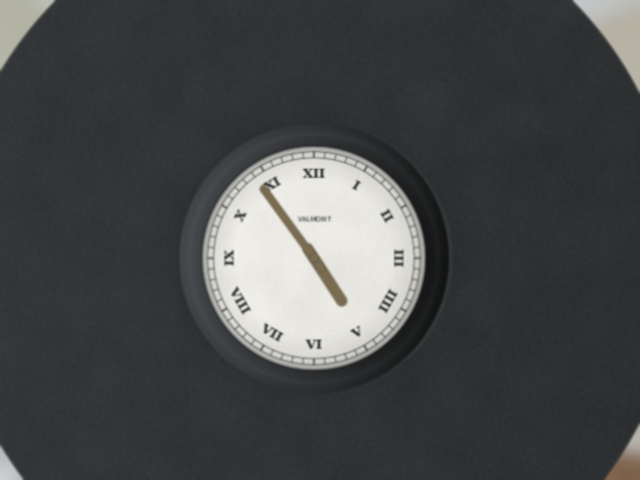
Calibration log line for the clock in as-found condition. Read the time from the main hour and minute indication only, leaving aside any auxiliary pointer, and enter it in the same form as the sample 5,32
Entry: 4,54
